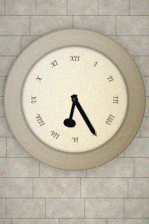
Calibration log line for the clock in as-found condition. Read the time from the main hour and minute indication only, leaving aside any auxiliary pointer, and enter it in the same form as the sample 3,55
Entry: 6,25
